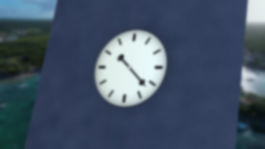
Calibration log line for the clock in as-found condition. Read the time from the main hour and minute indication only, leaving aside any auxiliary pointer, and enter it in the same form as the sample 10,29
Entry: 10,22
